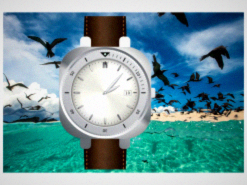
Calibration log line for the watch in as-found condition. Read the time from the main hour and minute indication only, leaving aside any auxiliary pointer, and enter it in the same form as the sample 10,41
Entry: 2,07
